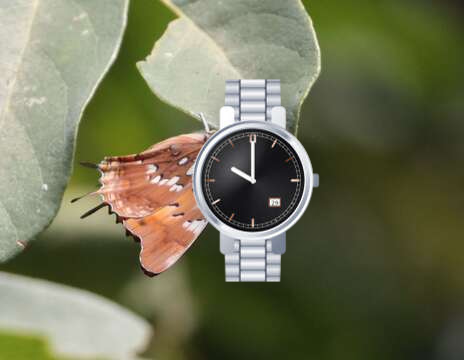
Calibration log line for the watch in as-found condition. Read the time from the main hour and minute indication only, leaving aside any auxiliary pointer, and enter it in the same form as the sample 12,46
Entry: 10,00
